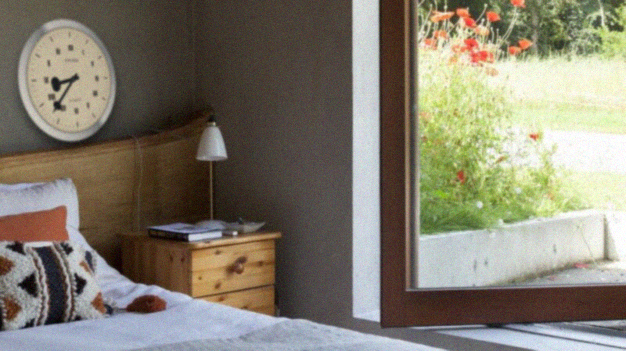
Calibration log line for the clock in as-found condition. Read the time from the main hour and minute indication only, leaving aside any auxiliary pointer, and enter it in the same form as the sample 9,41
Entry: 8,37
